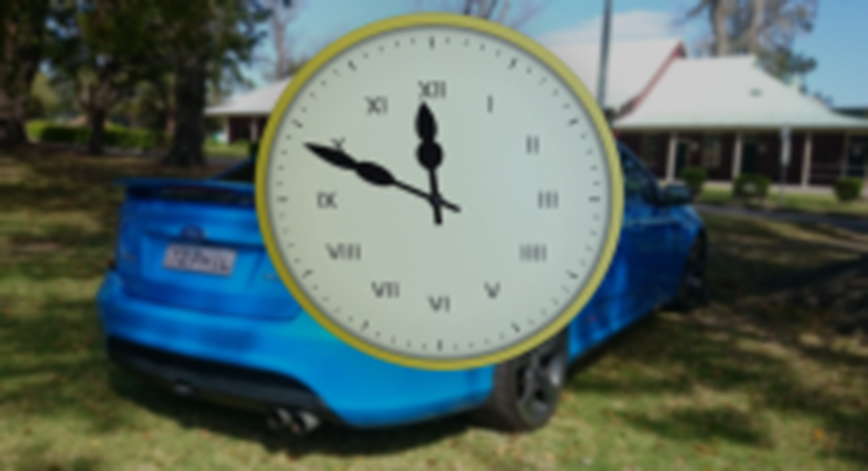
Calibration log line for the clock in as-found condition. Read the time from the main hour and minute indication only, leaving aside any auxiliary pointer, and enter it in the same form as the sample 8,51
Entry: 11,49
